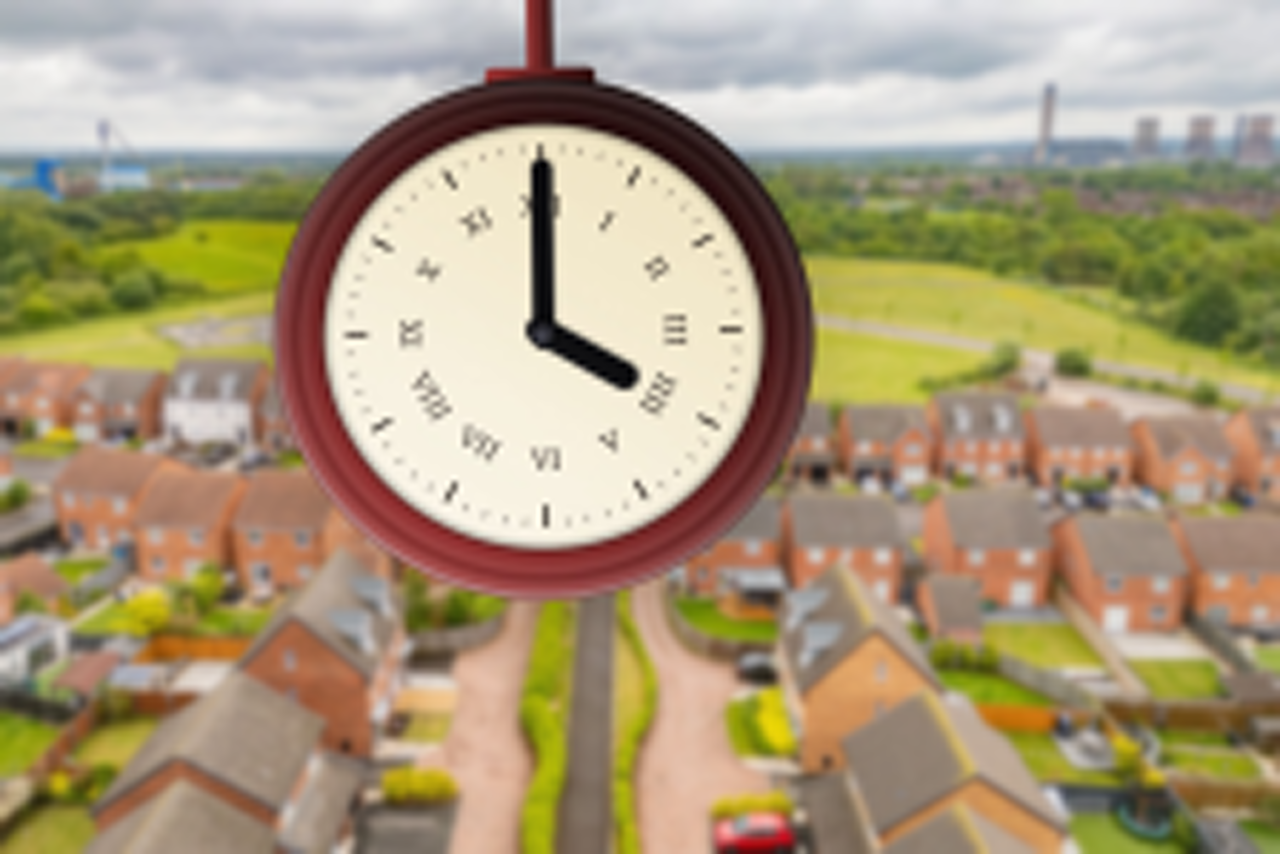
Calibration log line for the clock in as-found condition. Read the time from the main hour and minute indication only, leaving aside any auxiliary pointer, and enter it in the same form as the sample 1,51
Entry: 4,00
